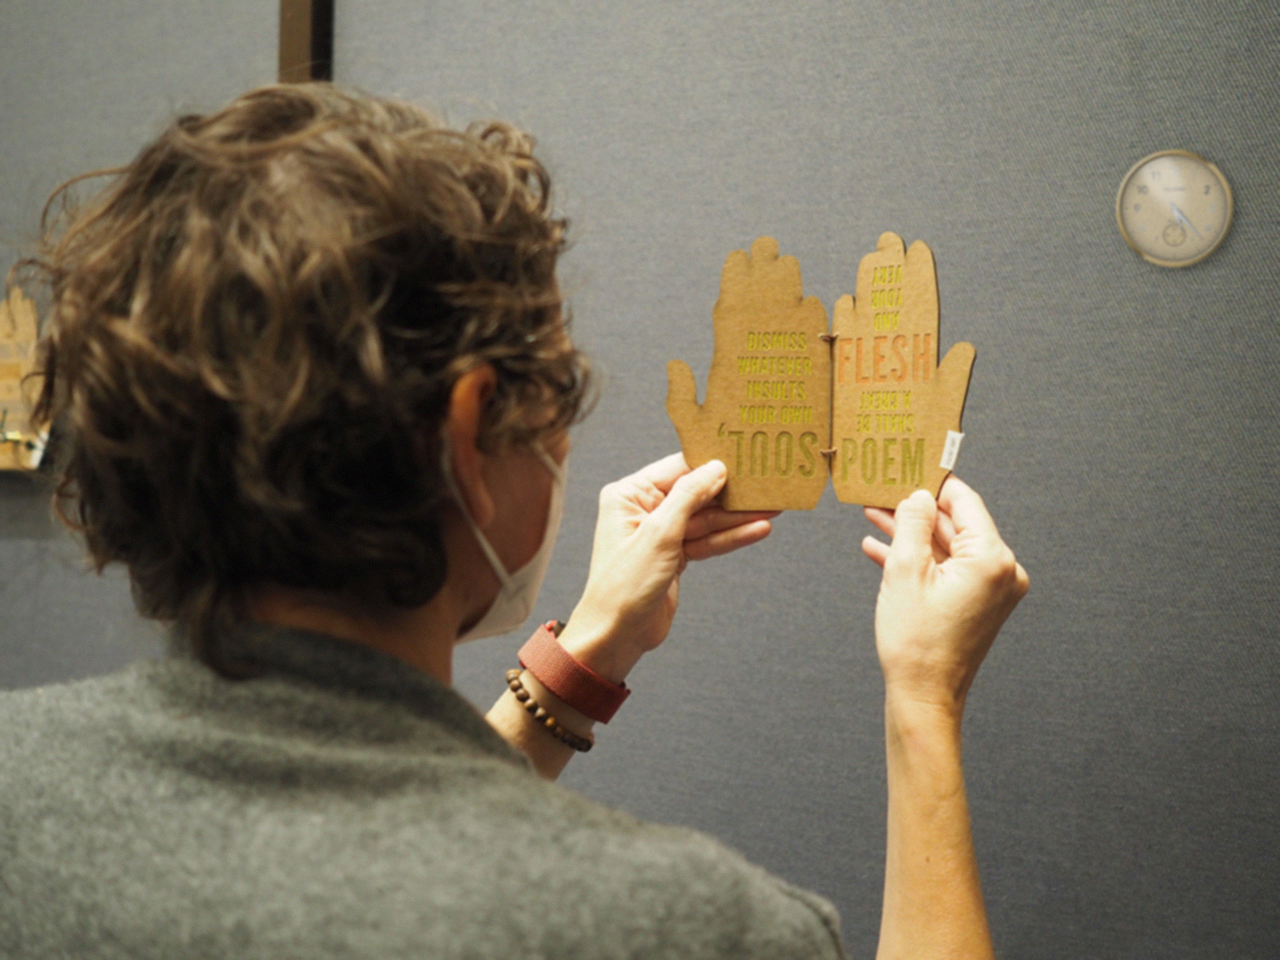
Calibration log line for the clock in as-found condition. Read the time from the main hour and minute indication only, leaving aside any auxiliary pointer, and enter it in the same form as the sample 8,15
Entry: 5,23
